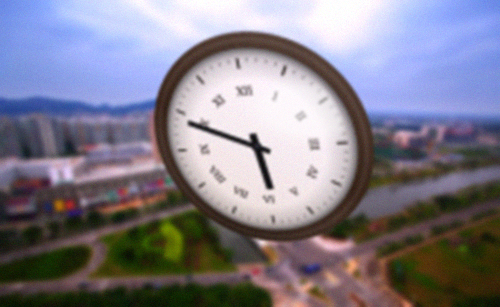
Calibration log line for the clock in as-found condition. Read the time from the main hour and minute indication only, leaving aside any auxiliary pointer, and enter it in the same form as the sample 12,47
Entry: 5,49
